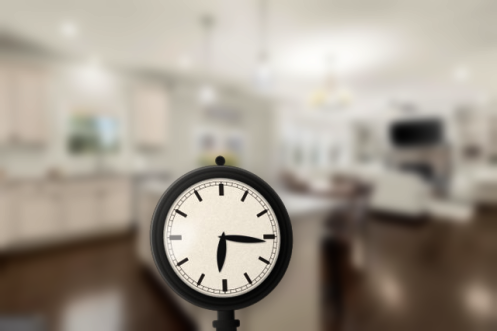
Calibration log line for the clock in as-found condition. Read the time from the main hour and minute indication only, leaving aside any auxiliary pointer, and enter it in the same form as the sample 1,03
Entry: 6,16
